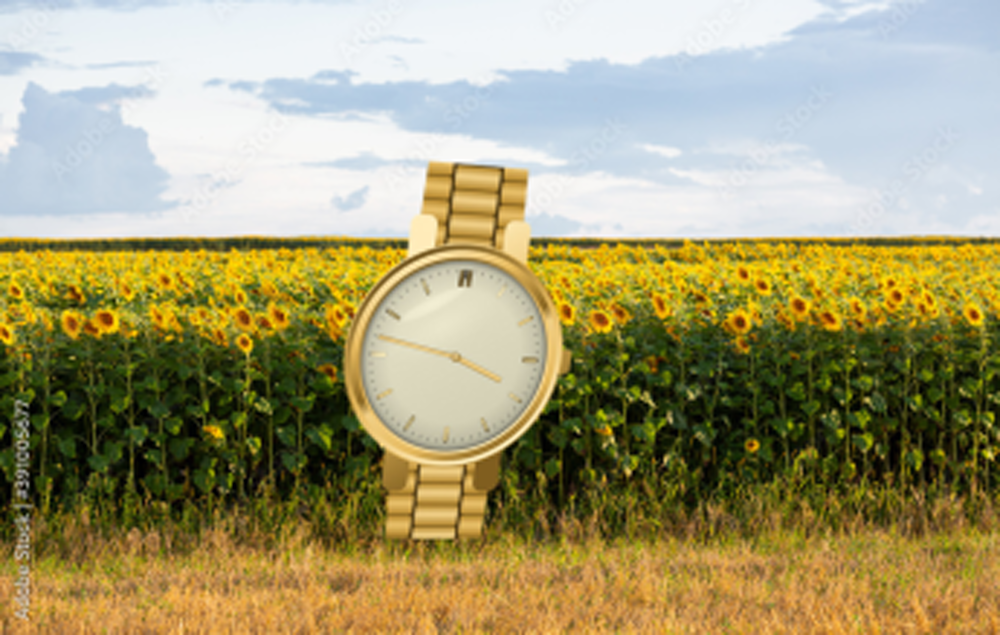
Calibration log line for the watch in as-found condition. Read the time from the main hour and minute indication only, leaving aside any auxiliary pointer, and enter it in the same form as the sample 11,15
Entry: 3,47
